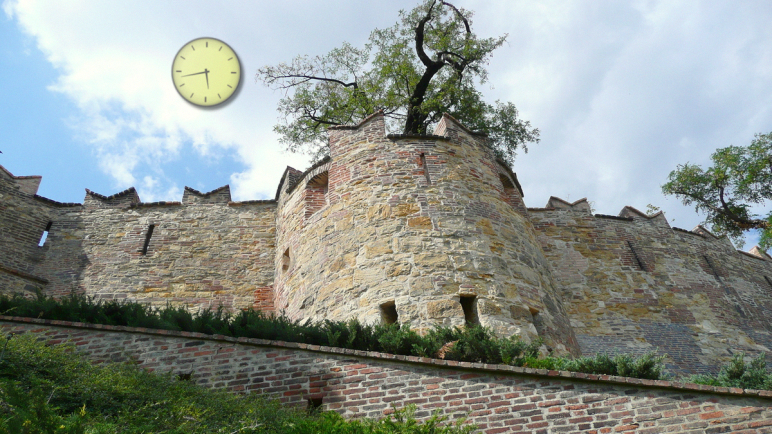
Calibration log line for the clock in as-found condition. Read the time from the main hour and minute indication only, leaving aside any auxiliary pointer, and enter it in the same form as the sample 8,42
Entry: 5,43
